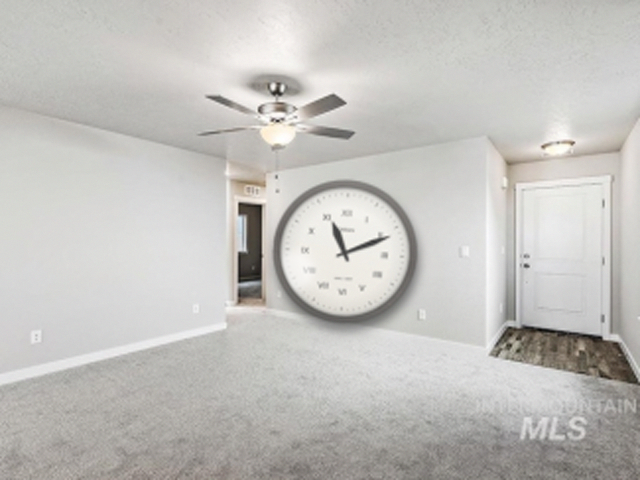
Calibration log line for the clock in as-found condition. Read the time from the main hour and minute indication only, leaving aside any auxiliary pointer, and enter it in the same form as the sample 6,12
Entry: 11,11
